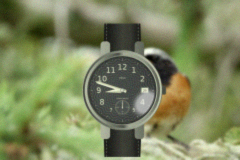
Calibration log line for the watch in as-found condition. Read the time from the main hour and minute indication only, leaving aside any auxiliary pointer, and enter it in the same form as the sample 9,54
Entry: 8,48
